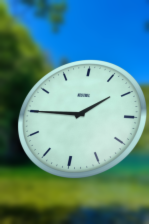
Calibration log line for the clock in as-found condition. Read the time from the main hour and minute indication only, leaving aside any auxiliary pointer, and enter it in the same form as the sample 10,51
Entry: 1,45
